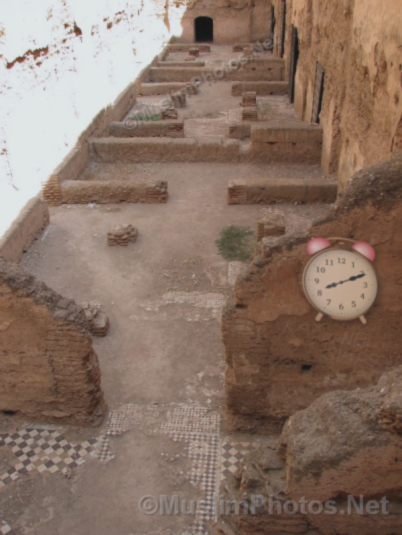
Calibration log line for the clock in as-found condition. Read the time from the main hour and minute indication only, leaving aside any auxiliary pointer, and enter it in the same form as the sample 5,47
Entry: 8,11
